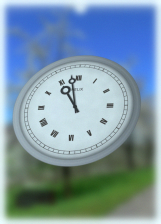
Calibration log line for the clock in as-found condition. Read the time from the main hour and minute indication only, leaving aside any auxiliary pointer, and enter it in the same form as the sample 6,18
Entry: 10,58
